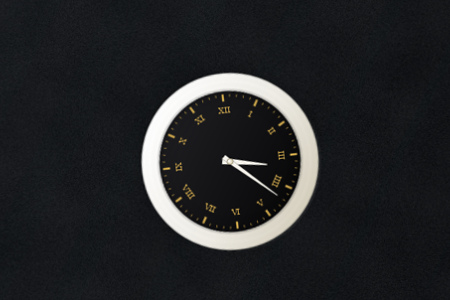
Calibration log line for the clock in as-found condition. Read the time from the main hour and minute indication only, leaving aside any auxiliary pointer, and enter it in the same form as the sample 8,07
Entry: 3,22
